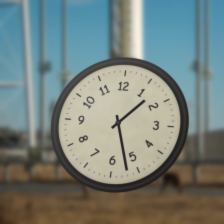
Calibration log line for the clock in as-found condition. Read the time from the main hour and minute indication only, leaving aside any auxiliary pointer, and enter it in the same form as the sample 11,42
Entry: 1,27
